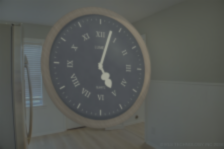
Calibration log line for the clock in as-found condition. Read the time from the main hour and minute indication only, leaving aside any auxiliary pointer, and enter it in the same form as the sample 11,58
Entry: 5,03
